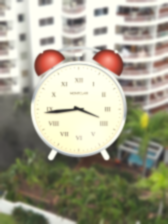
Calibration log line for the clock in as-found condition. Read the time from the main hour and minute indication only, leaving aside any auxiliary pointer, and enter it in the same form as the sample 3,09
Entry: 3,44
